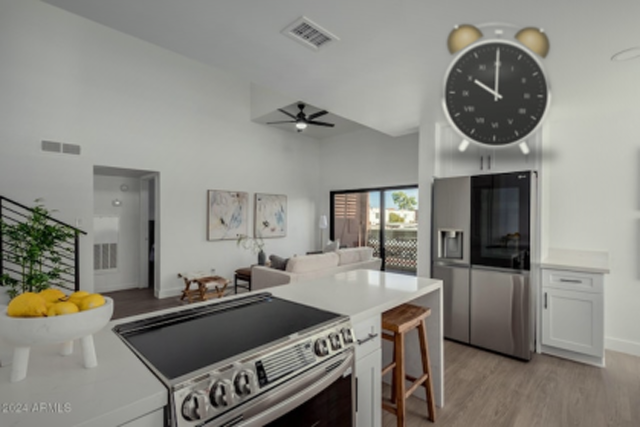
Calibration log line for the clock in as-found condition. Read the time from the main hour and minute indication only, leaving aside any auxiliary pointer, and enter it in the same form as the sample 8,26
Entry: 10,00
